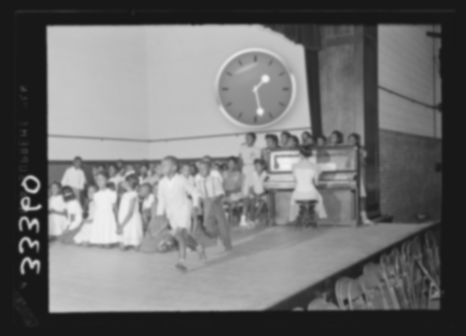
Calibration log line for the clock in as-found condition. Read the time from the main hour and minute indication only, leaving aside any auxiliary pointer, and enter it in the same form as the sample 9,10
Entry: 1,28
